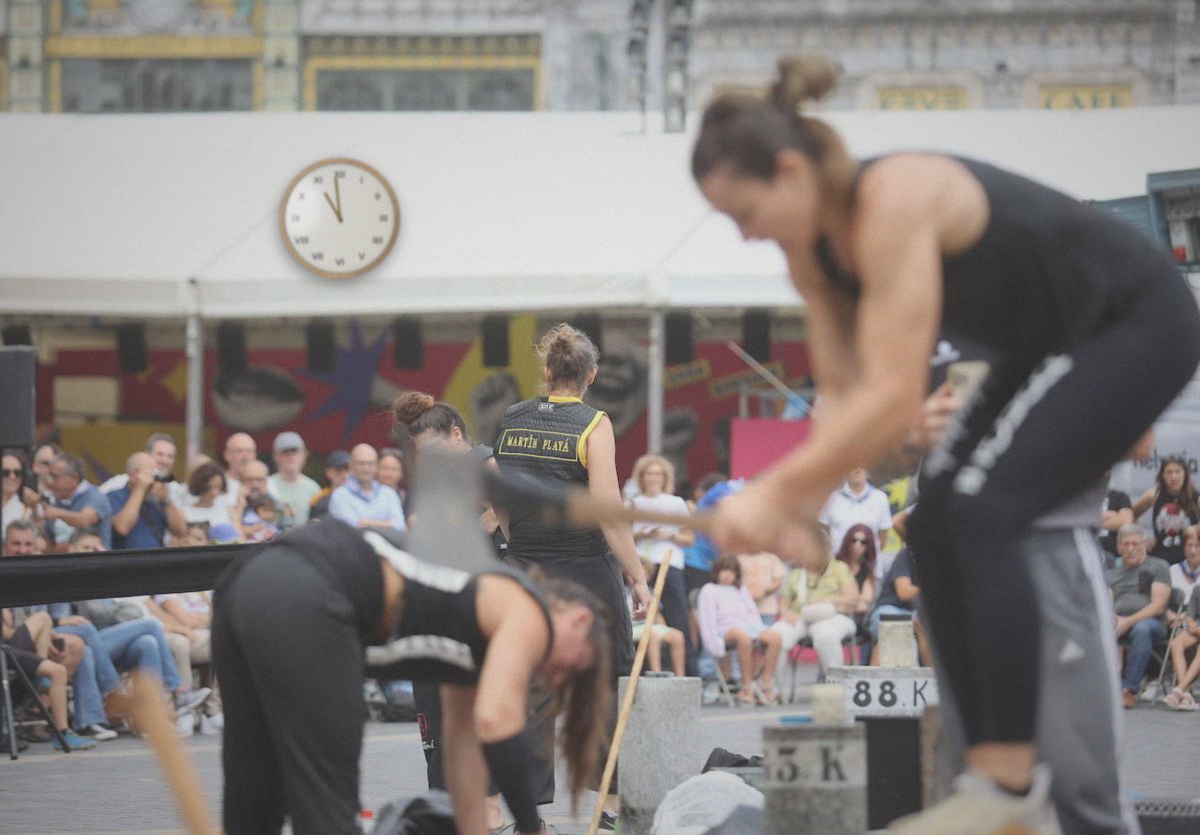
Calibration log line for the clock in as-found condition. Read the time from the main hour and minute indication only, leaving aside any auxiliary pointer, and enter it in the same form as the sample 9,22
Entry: 10,59
